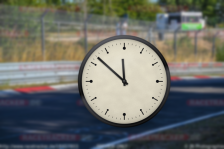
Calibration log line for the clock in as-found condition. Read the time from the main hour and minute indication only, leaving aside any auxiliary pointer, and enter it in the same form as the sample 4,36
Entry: 11,52
